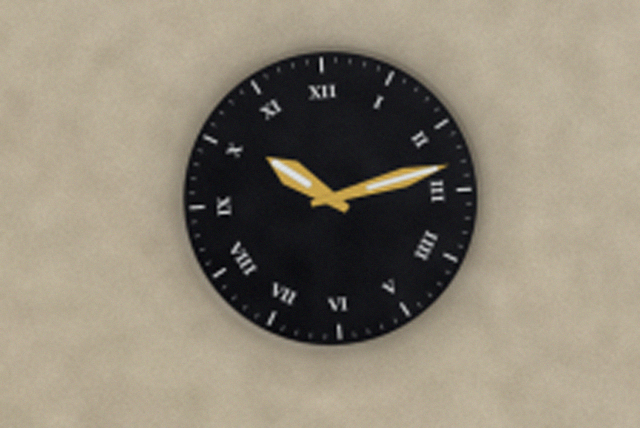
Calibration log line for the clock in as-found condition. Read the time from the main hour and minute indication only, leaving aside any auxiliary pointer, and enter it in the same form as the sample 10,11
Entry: 10,13
